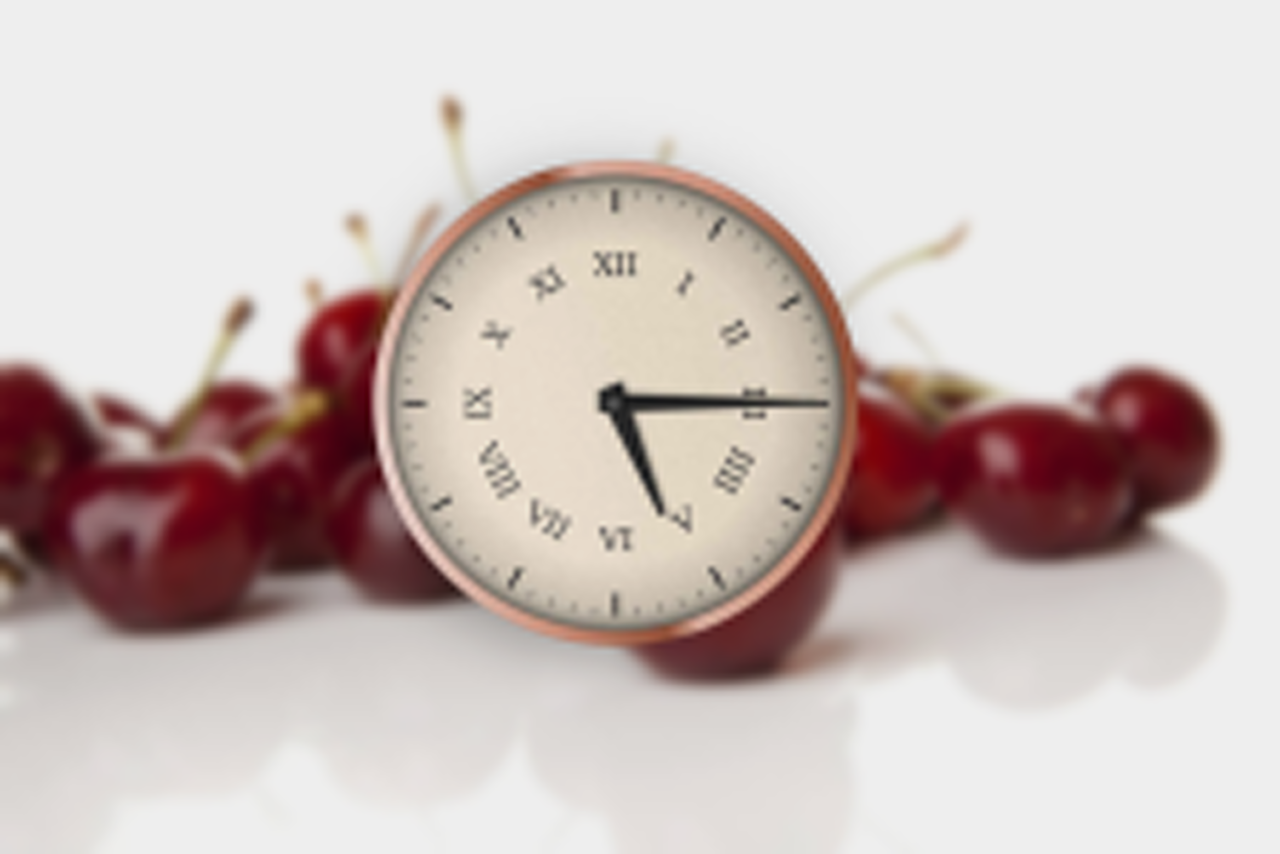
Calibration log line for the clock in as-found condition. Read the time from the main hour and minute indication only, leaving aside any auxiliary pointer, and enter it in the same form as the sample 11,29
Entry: 5,15
